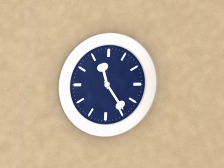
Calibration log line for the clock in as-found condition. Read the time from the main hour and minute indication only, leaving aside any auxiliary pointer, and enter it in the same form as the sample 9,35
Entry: 11,24
